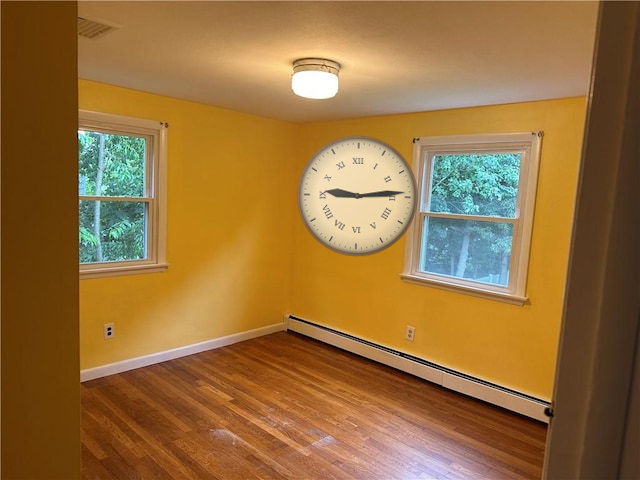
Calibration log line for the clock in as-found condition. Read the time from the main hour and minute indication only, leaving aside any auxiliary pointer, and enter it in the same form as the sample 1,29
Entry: 9,14
